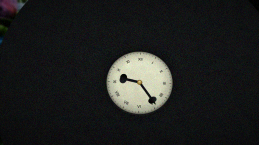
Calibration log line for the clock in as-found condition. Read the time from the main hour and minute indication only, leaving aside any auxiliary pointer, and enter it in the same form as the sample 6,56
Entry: 9,24
